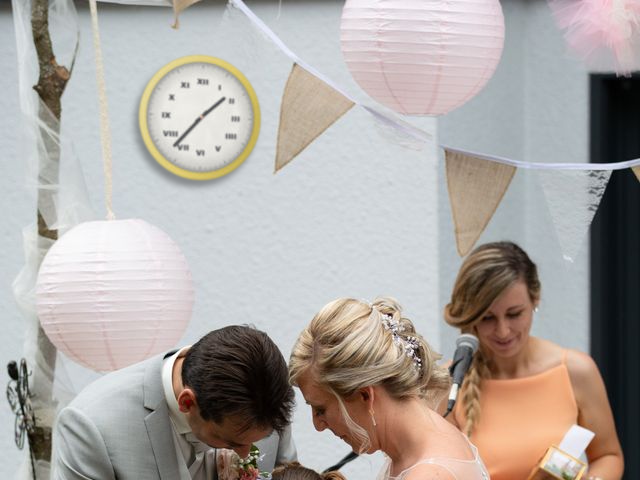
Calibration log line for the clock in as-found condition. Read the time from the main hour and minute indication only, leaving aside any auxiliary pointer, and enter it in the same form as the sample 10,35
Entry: 1,37
